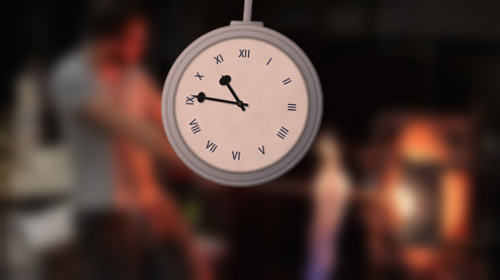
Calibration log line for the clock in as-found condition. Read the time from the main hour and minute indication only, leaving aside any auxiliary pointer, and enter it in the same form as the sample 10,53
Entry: 10,46
